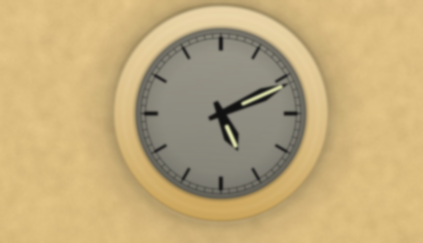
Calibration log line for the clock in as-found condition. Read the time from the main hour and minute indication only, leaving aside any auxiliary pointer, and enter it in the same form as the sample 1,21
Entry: 5,11
